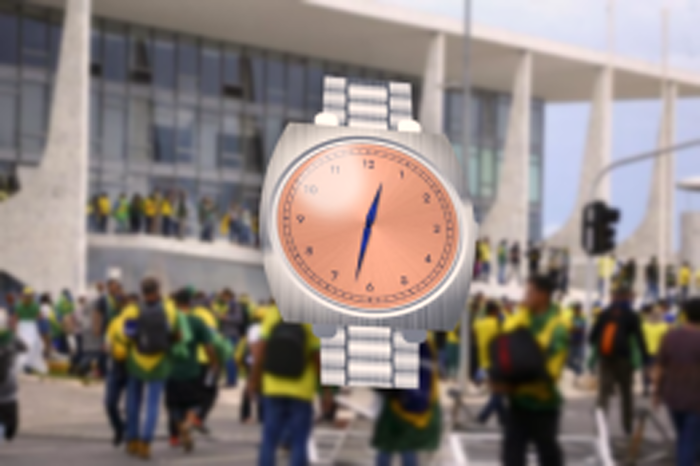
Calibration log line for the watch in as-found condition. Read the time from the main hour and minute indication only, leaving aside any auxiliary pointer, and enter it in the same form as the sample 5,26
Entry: 12,32
